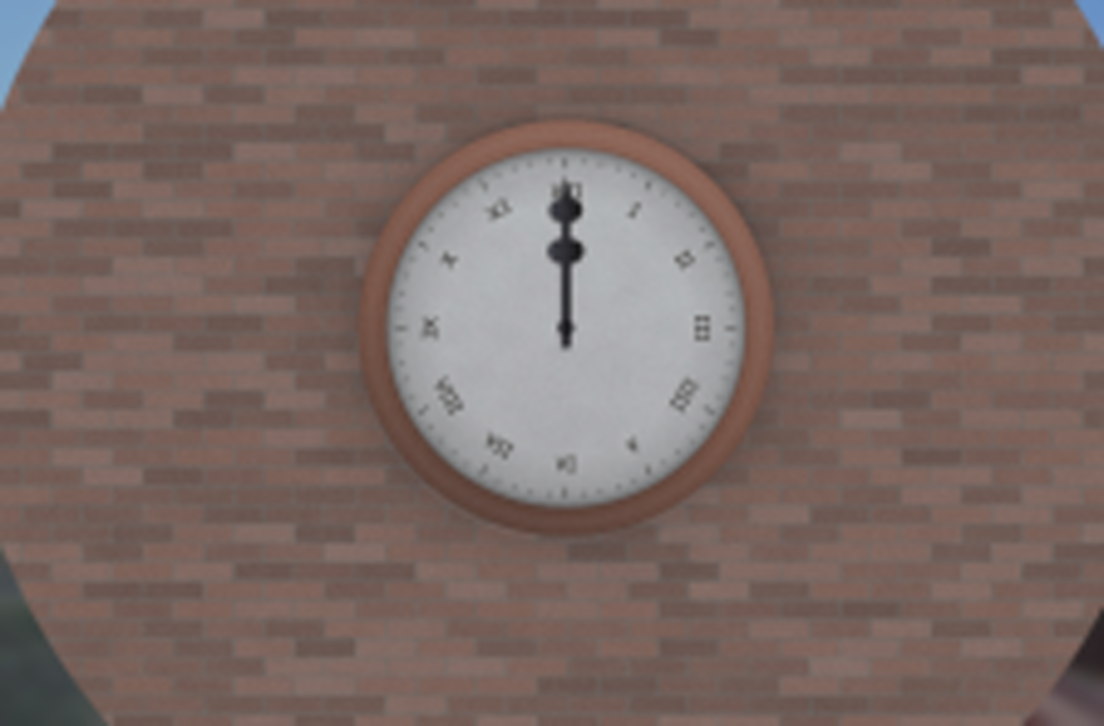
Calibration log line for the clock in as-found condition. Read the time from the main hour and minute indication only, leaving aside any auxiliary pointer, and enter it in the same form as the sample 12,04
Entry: 12,00
